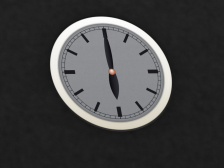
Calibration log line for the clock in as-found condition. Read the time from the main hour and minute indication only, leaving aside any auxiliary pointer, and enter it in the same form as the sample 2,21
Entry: 6,00
